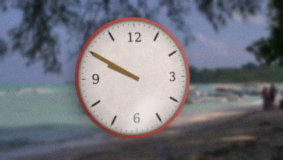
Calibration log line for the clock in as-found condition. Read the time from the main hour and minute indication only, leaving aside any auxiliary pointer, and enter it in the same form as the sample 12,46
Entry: 9,50
